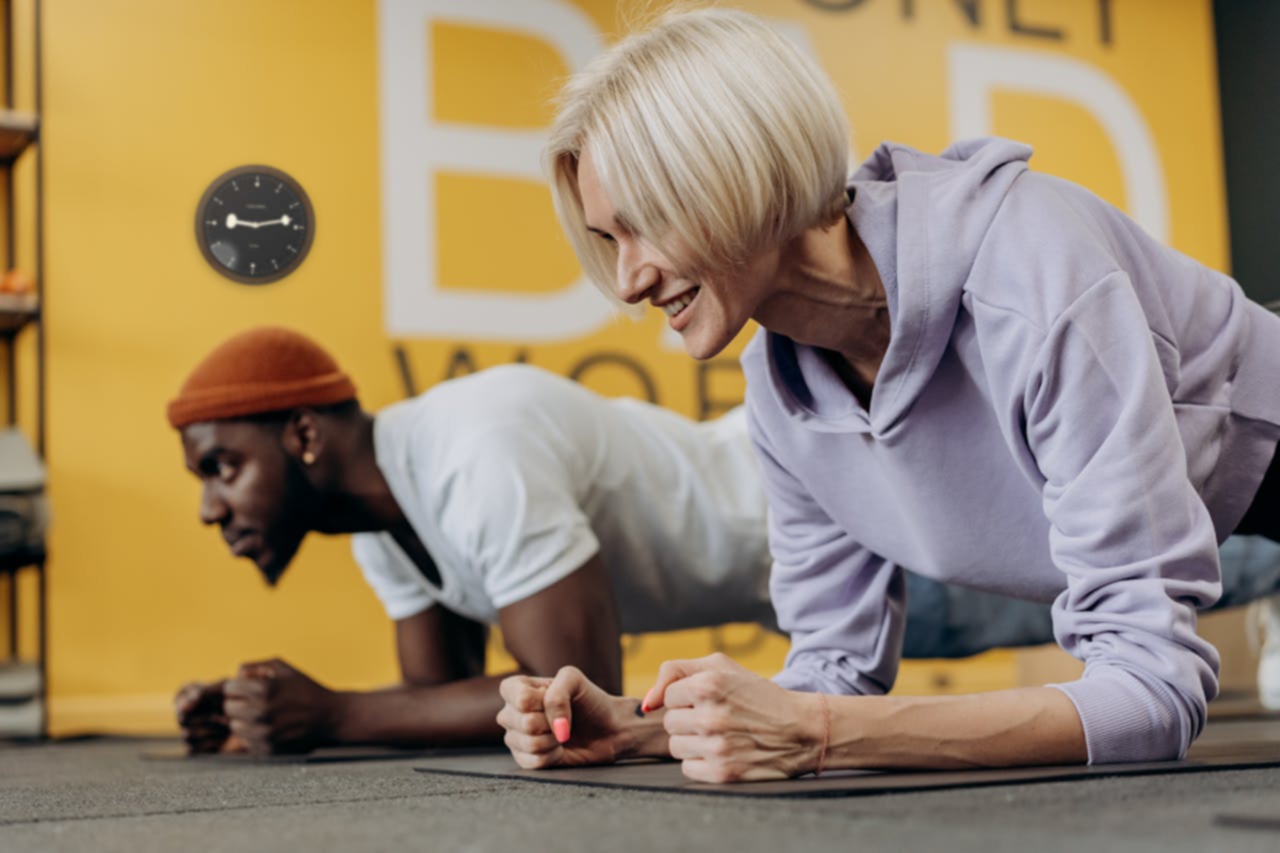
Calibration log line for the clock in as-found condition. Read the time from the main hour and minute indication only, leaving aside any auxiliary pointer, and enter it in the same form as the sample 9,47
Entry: 9,13
